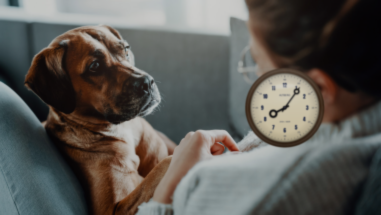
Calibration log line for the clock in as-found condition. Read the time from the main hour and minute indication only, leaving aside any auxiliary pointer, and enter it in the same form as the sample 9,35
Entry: 8,06
